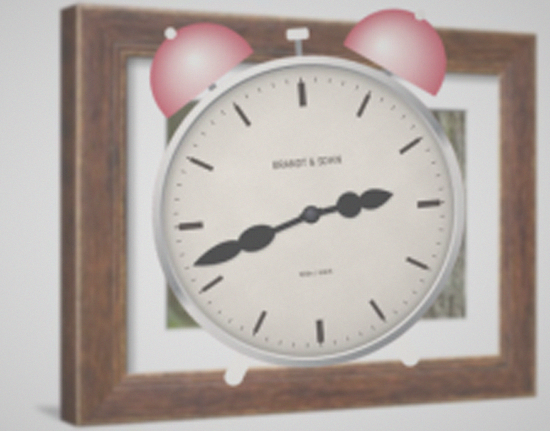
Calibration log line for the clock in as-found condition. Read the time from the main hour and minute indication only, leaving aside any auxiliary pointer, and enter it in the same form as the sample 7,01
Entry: 2,42
